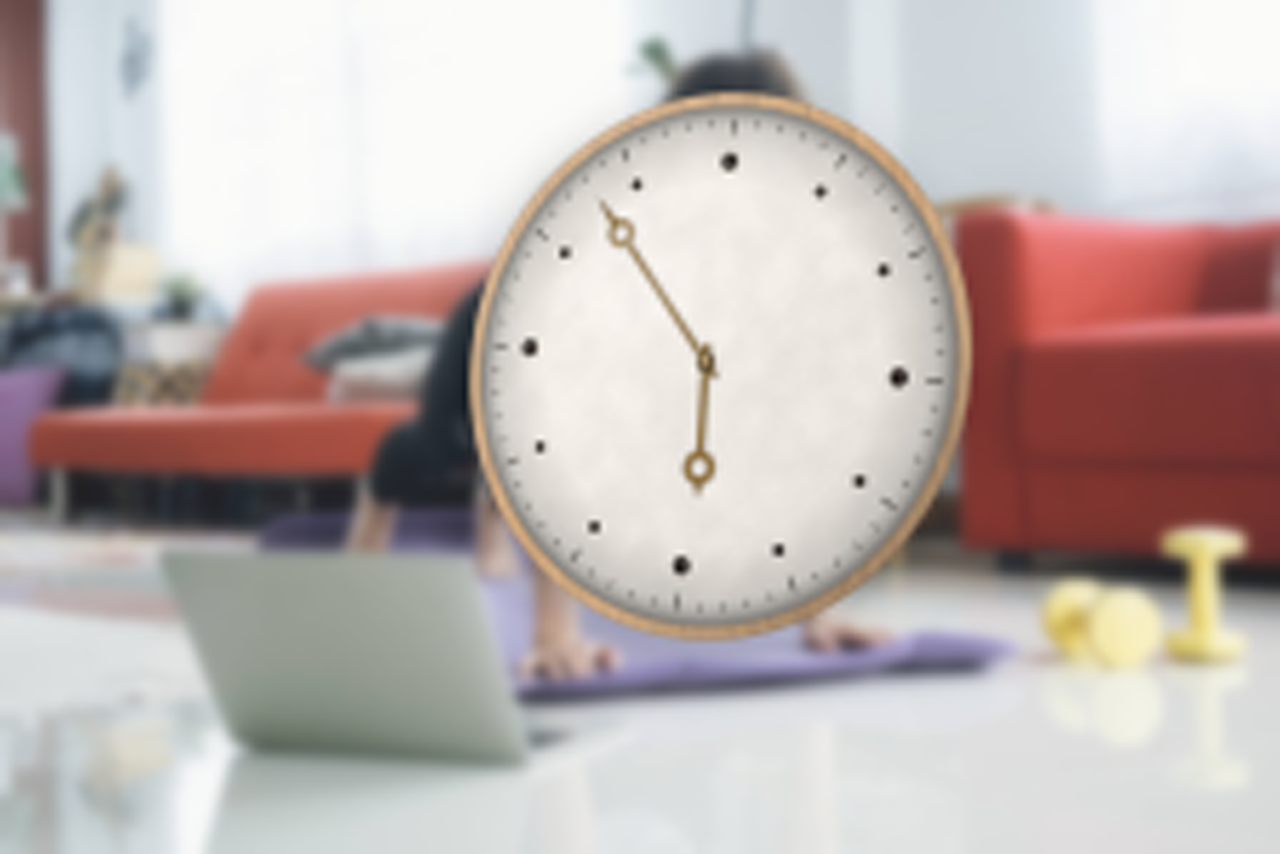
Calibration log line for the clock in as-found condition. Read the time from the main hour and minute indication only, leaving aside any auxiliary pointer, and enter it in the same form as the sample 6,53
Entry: 5,53
